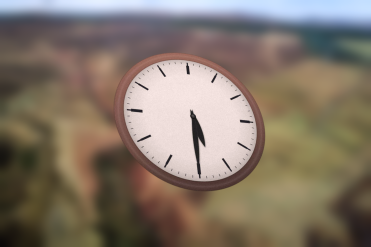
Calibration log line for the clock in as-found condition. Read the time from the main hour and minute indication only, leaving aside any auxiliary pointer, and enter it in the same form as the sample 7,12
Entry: 5,30
